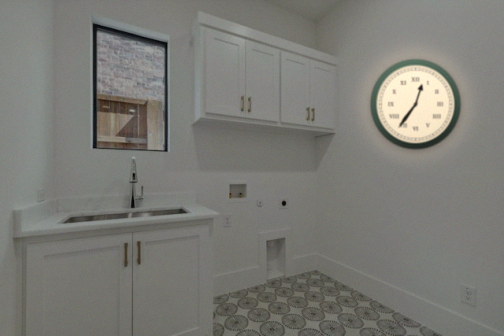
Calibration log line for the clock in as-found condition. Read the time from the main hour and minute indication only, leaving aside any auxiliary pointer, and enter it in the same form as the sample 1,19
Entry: 12,36
